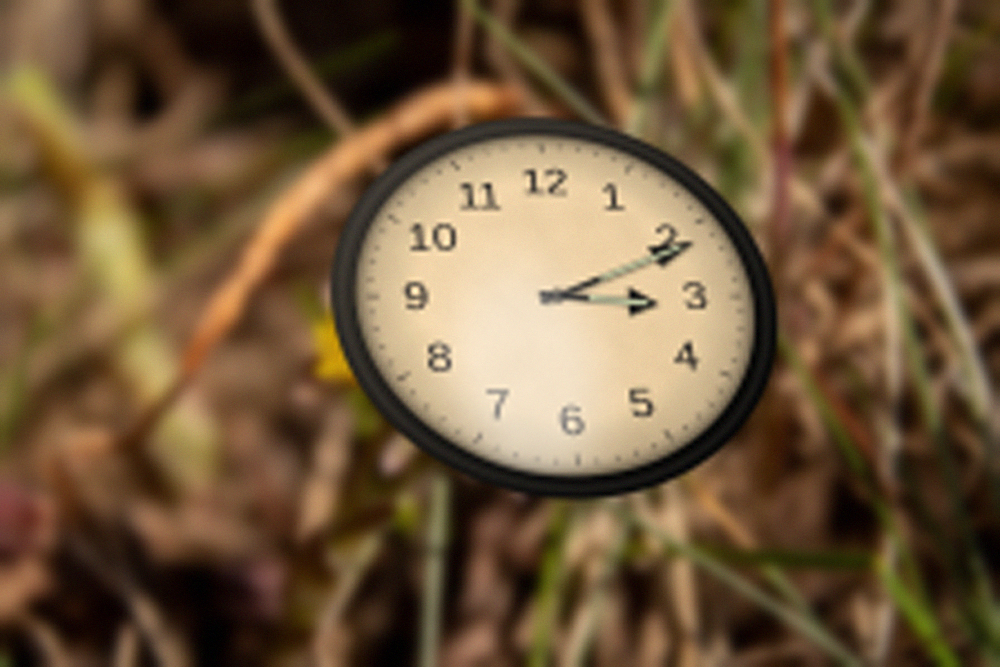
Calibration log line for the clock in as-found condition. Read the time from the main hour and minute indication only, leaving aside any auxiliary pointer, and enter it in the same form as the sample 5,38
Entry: 3,11
